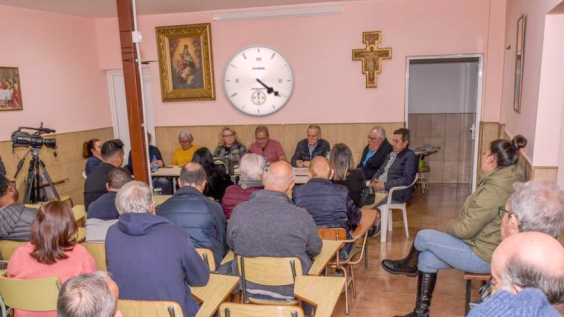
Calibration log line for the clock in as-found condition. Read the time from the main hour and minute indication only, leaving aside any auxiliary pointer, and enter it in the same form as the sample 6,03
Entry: 4,21
